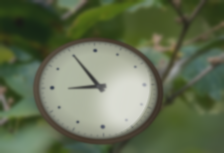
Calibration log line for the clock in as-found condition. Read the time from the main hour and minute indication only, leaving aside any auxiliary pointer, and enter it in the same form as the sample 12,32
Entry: 8,55
